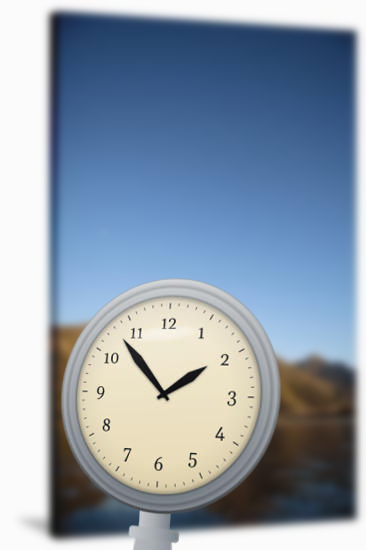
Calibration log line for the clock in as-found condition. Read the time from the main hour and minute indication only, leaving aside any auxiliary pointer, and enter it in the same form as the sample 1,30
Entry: 1,53
